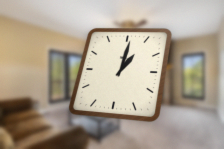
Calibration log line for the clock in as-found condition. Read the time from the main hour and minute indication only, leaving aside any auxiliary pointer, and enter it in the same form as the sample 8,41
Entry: 1,01
